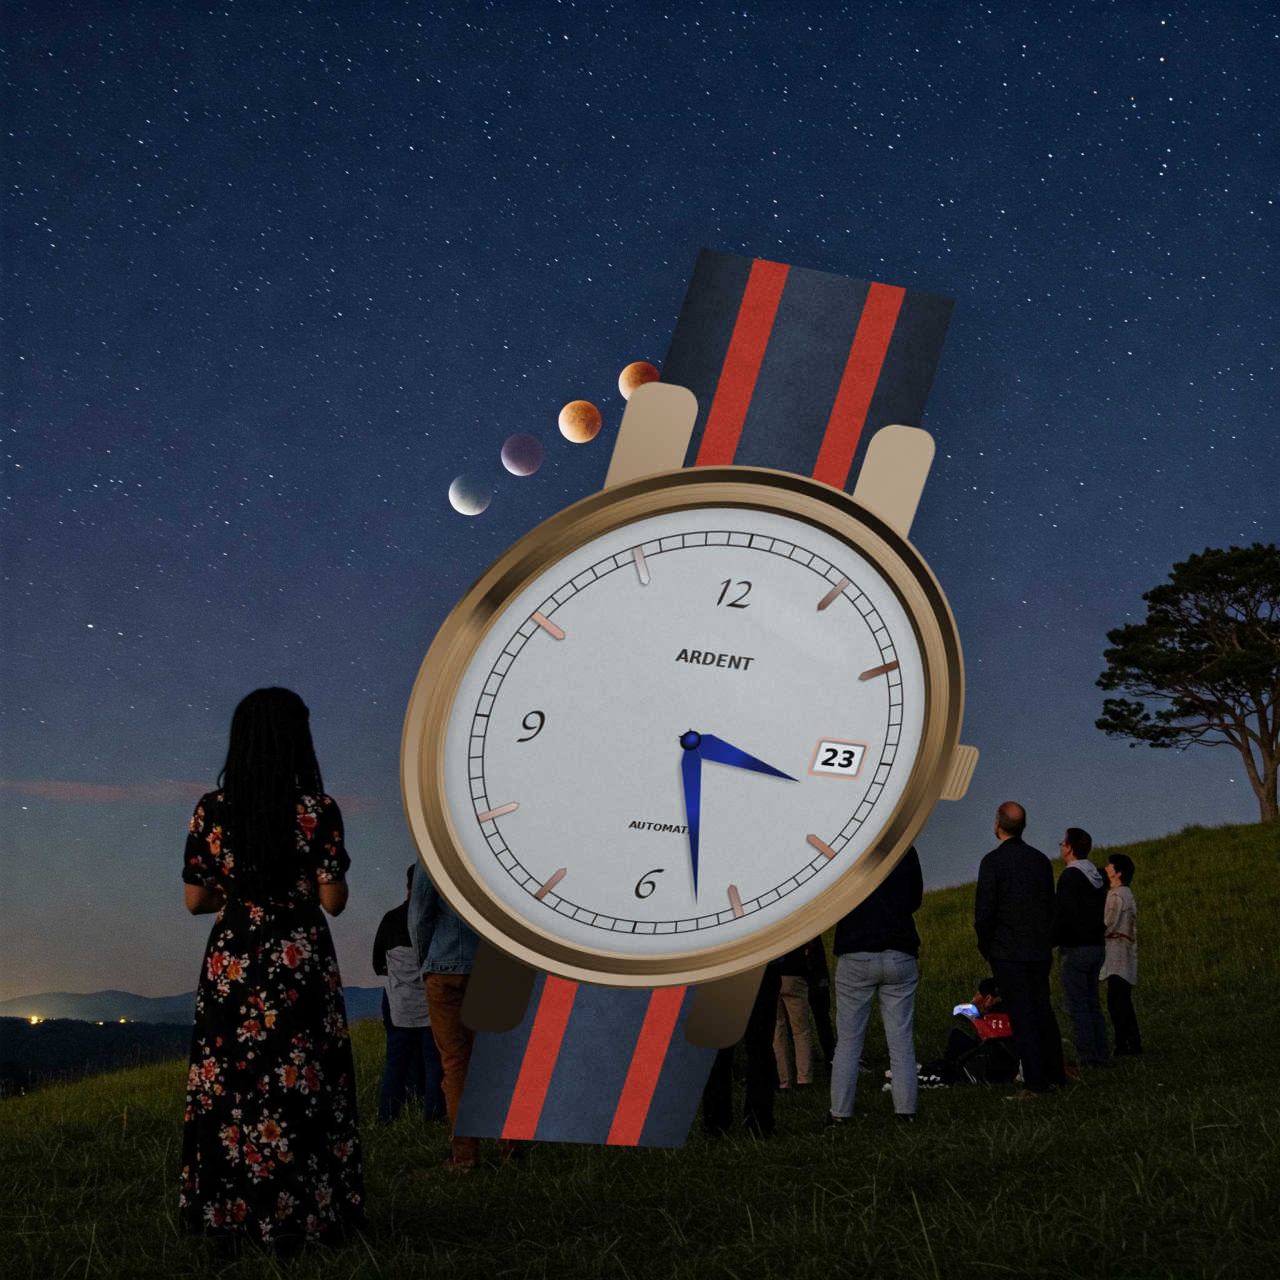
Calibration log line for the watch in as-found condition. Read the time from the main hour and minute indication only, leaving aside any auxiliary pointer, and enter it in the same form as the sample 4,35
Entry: 3,27
